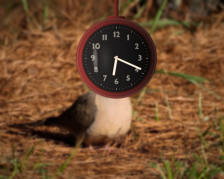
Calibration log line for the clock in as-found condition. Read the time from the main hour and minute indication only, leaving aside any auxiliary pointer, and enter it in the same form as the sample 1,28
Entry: 6,19
